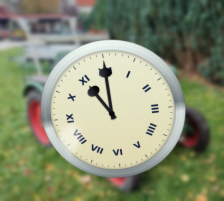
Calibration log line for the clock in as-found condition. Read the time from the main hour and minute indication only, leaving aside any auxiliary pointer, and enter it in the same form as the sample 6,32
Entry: 11,00
